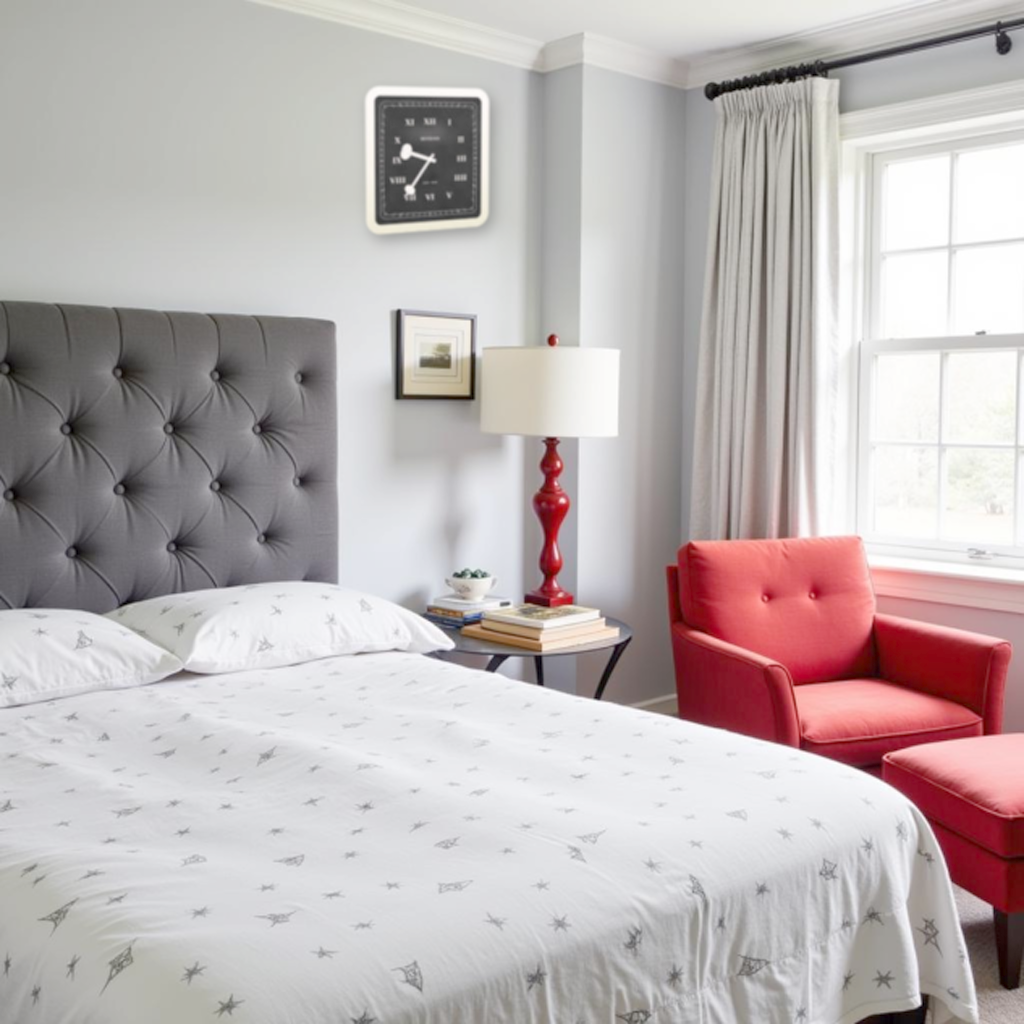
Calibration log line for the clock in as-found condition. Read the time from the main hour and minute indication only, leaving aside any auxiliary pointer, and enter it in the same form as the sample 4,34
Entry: 9,36
